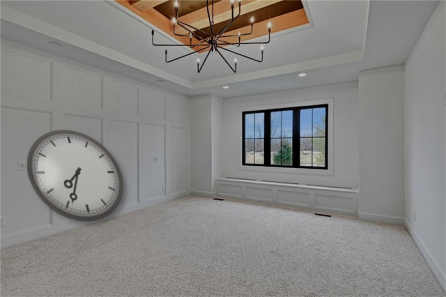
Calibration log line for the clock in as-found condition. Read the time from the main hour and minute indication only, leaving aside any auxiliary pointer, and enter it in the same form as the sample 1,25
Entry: 7,34
